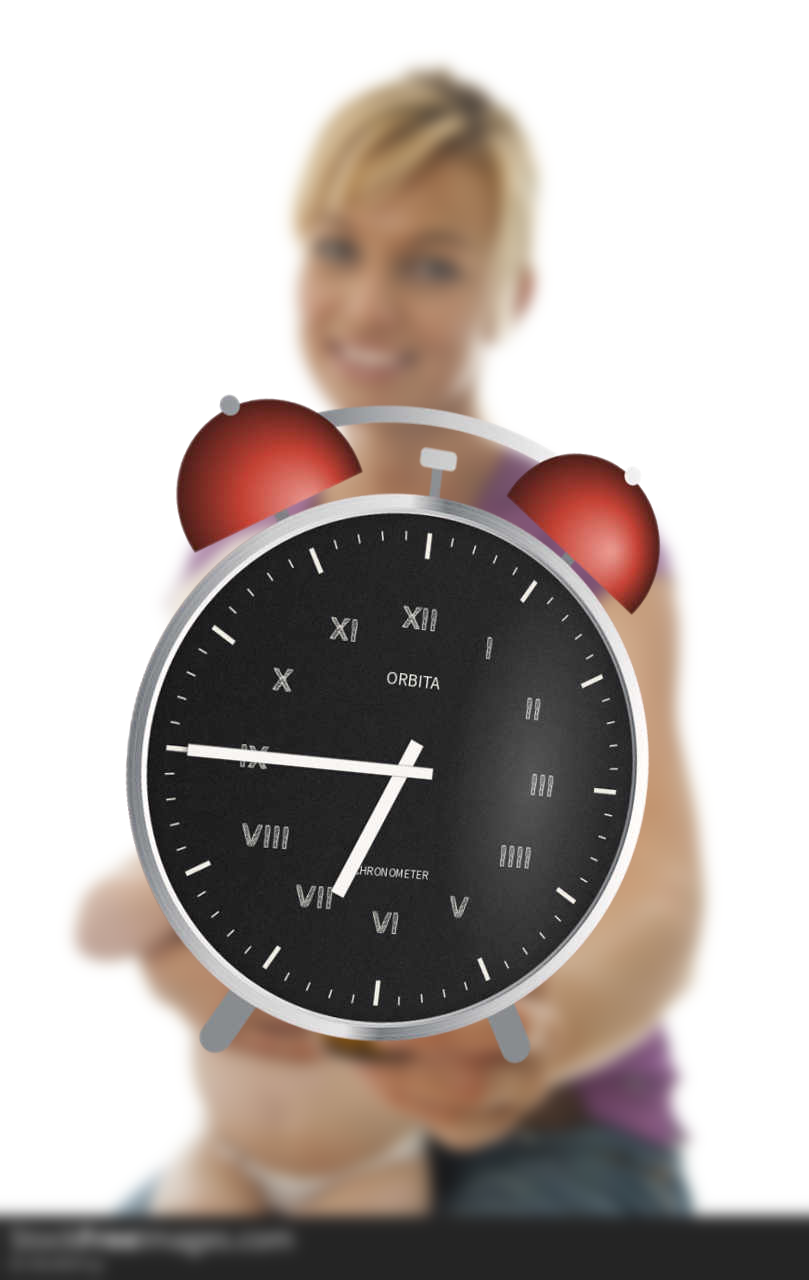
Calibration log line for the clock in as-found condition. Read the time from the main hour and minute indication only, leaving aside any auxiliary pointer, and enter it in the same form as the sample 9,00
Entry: 6,45
